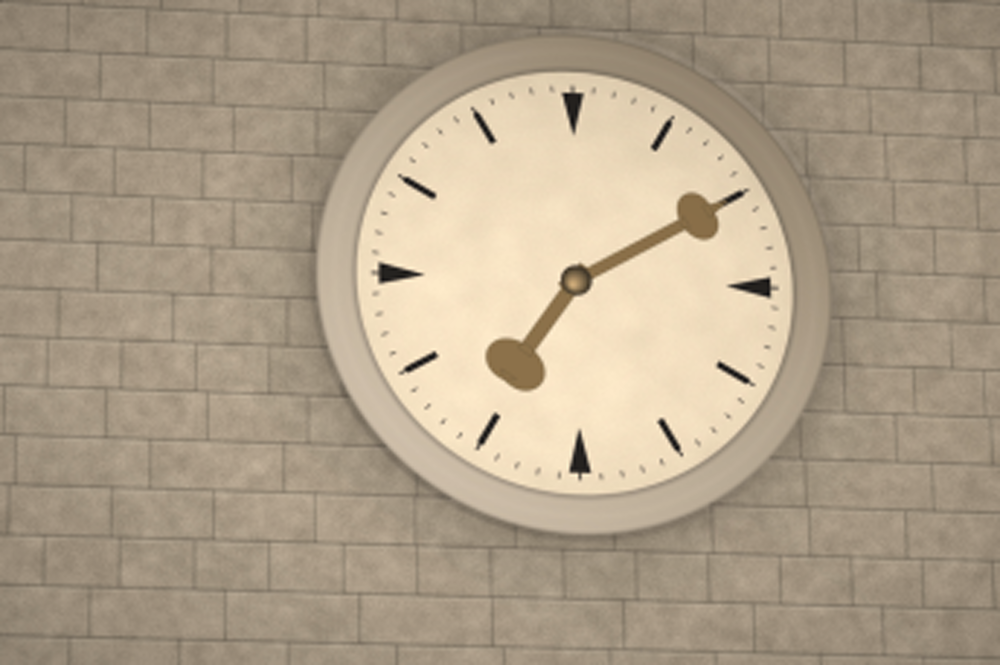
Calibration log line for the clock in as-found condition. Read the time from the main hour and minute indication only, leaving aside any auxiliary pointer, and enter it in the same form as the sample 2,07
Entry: 7,10
